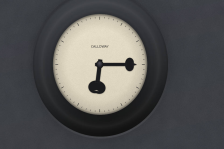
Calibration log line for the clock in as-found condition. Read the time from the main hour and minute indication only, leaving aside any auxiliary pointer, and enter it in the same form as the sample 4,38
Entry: 6,15
